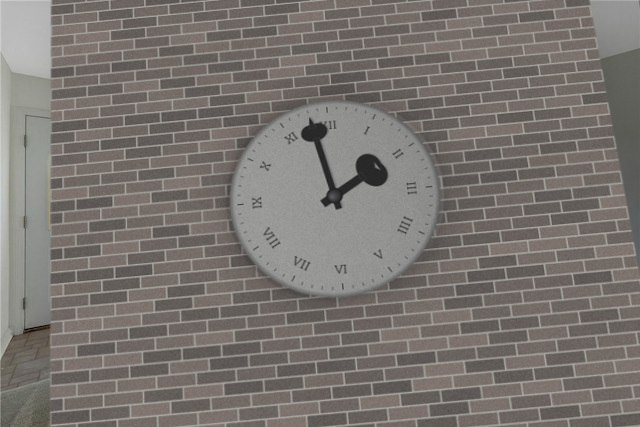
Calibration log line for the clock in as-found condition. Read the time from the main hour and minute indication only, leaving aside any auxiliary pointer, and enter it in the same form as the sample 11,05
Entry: 1,58
